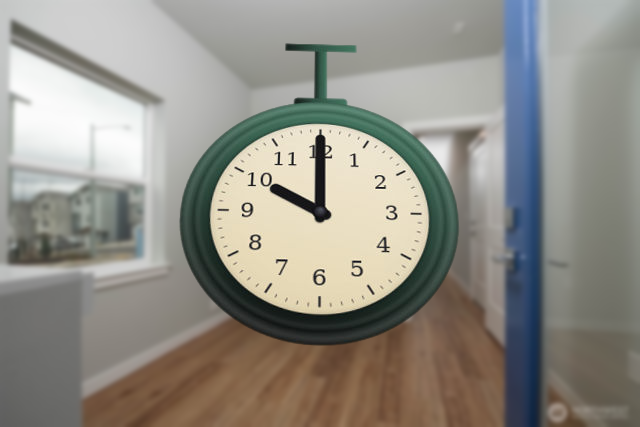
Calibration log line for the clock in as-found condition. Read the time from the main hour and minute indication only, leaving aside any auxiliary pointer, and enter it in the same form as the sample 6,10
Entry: 10,00
